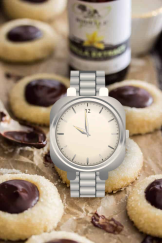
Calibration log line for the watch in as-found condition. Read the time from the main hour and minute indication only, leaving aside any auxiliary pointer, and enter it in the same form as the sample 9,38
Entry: 9,59
